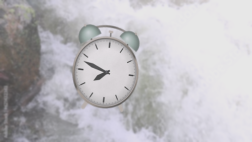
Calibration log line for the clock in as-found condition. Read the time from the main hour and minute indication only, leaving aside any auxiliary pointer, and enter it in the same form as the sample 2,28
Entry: 7,48
